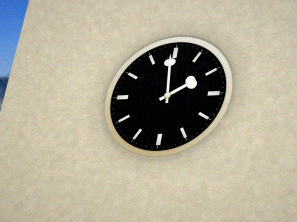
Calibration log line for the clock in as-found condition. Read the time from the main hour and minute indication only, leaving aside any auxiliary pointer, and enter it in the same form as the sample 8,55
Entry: 1,59
